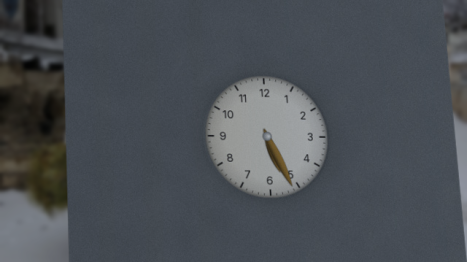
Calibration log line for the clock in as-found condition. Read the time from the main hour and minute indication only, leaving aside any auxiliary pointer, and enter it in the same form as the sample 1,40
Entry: 5,26
